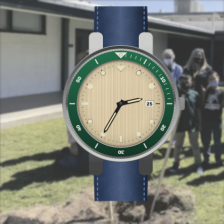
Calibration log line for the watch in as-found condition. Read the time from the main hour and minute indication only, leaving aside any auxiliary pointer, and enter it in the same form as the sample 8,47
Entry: 2,35
